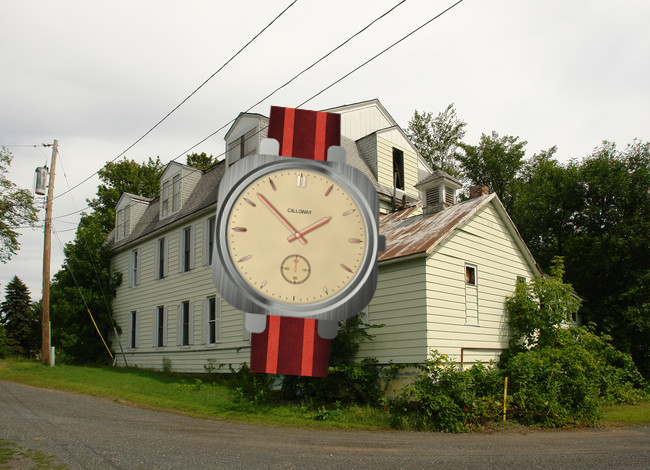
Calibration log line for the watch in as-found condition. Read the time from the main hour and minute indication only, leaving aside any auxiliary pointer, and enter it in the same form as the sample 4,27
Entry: 1,52
